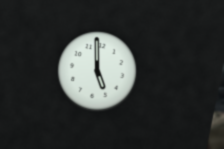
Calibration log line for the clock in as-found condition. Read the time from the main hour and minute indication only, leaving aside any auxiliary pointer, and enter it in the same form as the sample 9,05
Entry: 4,58
